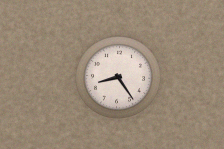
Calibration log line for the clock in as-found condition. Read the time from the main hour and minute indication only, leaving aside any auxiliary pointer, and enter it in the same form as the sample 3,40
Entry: 8,24
